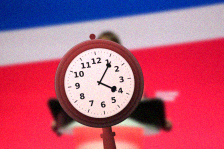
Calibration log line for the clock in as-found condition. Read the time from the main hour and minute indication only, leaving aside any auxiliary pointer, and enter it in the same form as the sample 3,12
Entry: 4,06
